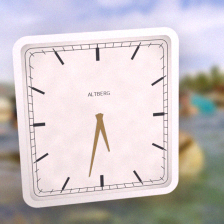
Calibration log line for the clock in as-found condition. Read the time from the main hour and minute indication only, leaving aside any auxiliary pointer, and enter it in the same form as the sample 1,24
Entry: 5,32
